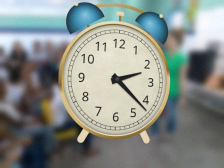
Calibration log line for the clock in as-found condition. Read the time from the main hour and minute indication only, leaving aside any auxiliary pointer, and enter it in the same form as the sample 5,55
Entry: 2,22
